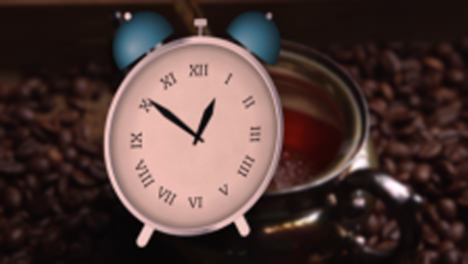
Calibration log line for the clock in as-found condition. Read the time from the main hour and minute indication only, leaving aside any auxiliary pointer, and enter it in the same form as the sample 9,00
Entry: 12,51
